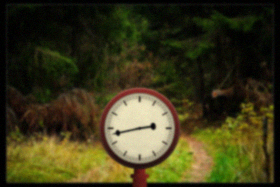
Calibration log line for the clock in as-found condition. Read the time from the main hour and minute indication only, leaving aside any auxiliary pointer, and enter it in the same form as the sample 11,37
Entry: 2,43
